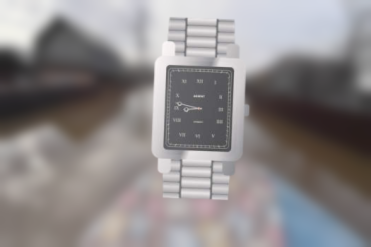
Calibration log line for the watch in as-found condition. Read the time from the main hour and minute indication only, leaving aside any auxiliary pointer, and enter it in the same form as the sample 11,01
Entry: 8,47
